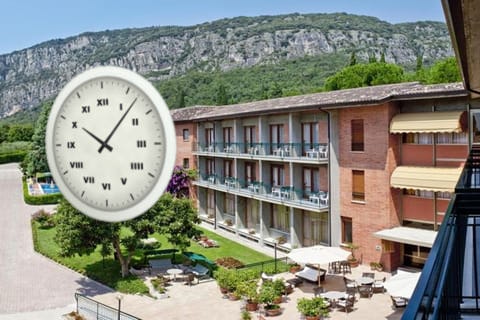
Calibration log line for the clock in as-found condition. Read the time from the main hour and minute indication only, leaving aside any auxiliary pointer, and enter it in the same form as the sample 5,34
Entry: 10,07
